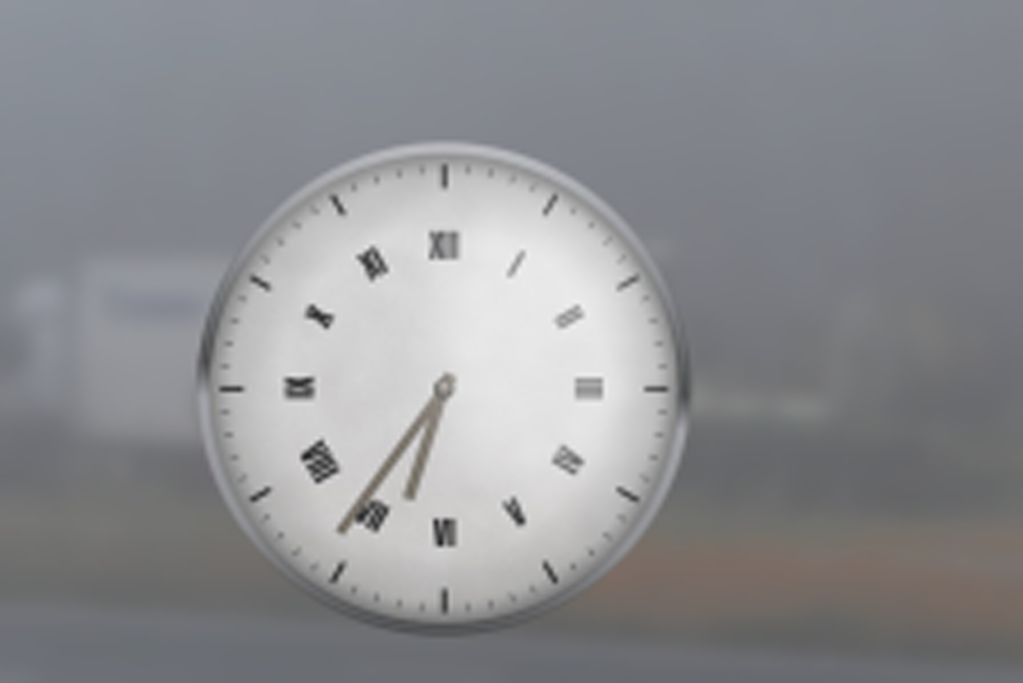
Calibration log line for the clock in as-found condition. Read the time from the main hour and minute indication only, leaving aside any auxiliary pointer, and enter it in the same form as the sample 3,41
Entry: 6,36
